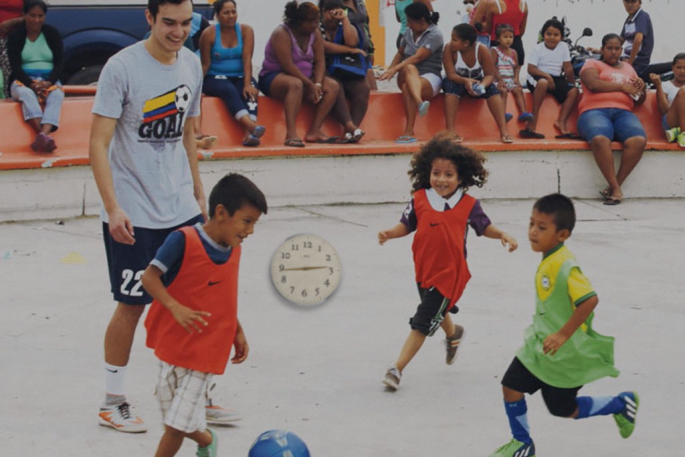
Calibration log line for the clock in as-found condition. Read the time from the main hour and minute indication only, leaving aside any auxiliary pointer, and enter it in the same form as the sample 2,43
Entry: 2,44
